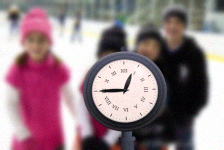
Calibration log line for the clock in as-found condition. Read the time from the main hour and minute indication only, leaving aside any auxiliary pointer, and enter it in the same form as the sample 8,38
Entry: 12,45
